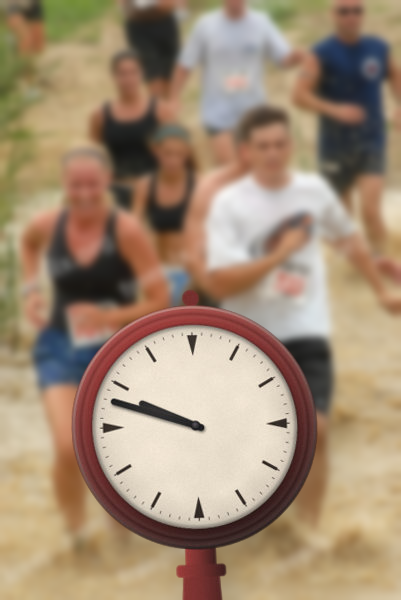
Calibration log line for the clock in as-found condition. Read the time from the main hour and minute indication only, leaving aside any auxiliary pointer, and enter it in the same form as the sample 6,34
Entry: 9,48
